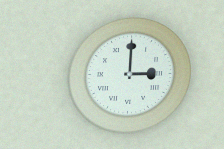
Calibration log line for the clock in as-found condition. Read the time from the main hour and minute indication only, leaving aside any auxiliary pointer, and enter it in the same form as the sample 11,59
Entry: 3,00
